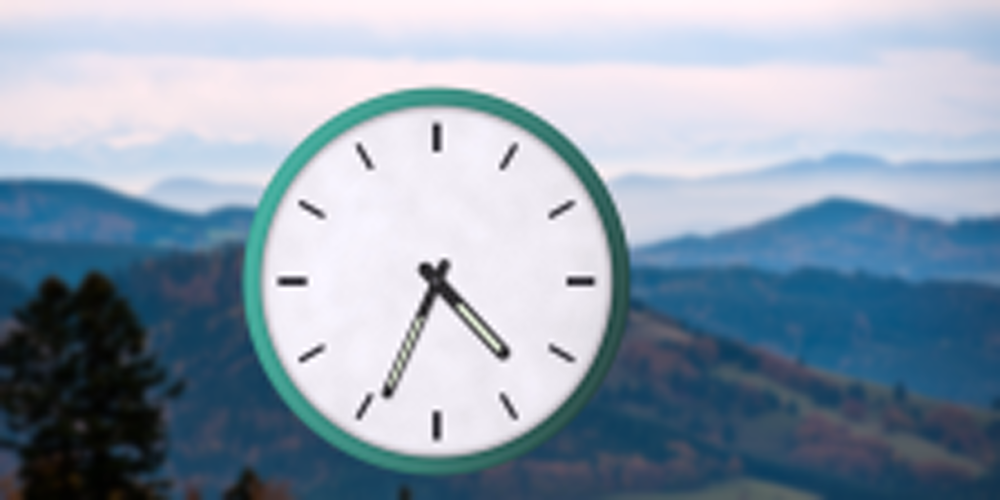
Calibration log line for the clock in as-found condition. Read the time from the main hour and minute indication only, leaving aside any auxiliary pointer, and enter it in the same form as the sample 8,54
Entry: 4,34
